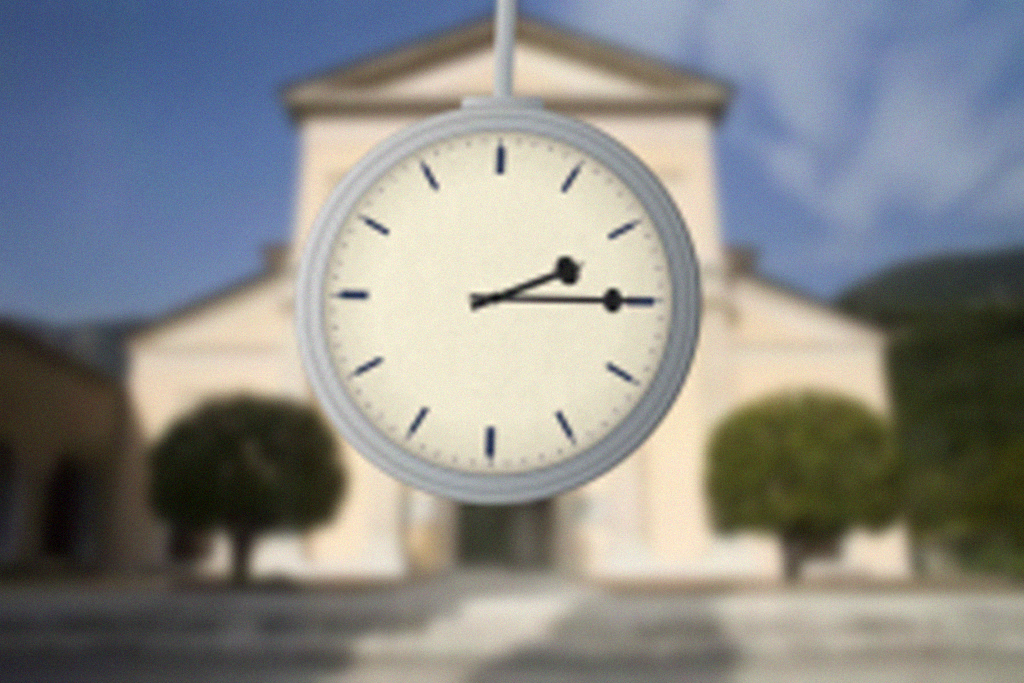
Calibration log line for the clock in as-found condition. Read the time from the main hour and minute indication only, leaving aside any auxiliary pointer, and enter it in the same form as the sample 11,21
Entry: 2,15
